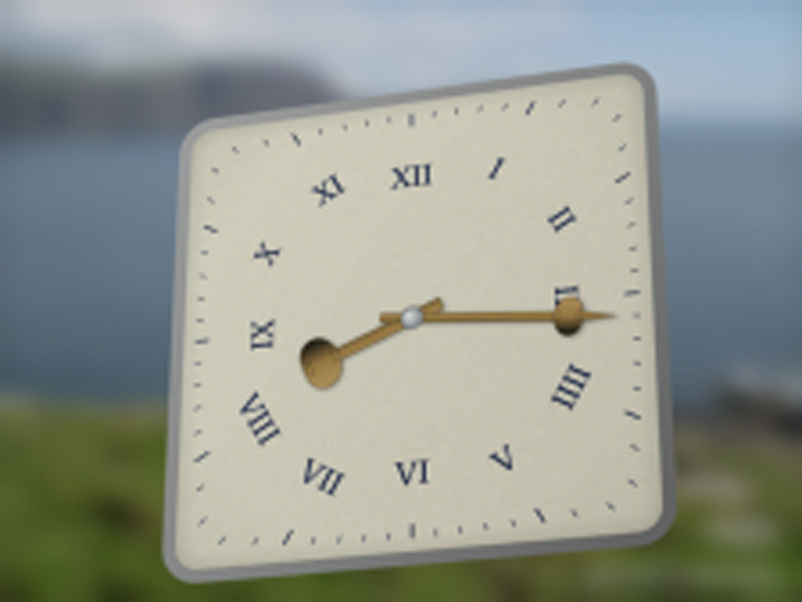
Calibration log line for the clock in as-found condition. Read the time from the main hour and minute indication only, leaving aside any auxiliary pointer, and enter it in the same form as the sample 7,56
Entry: 8,16
